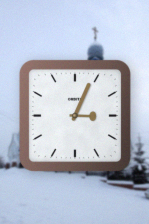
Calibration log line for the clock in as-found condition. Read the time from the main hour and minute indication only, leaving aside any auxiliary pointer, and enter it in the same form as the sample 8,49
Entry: 3,04
